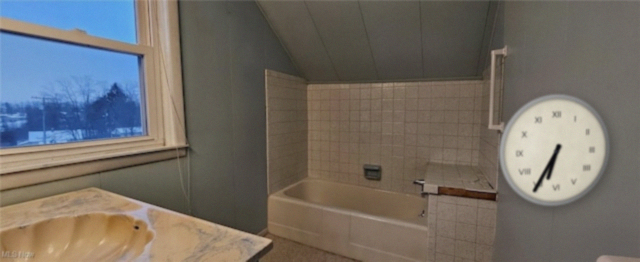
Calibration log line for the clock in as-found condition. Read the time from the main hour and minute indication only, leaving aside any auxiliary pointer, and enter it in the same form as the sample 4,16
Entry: 6,35
